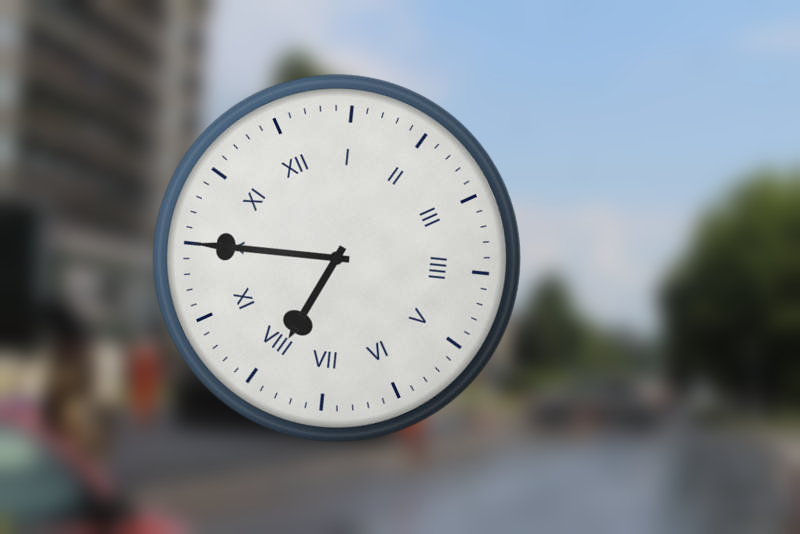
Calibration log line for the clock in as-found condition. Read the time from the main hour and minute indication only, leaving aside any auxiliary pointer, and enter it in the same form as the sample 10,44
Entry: 7,50
